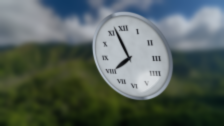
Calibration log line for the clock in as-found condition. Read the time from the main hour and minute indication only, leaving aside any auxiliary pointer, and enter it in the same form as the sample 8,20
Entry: 7,57
